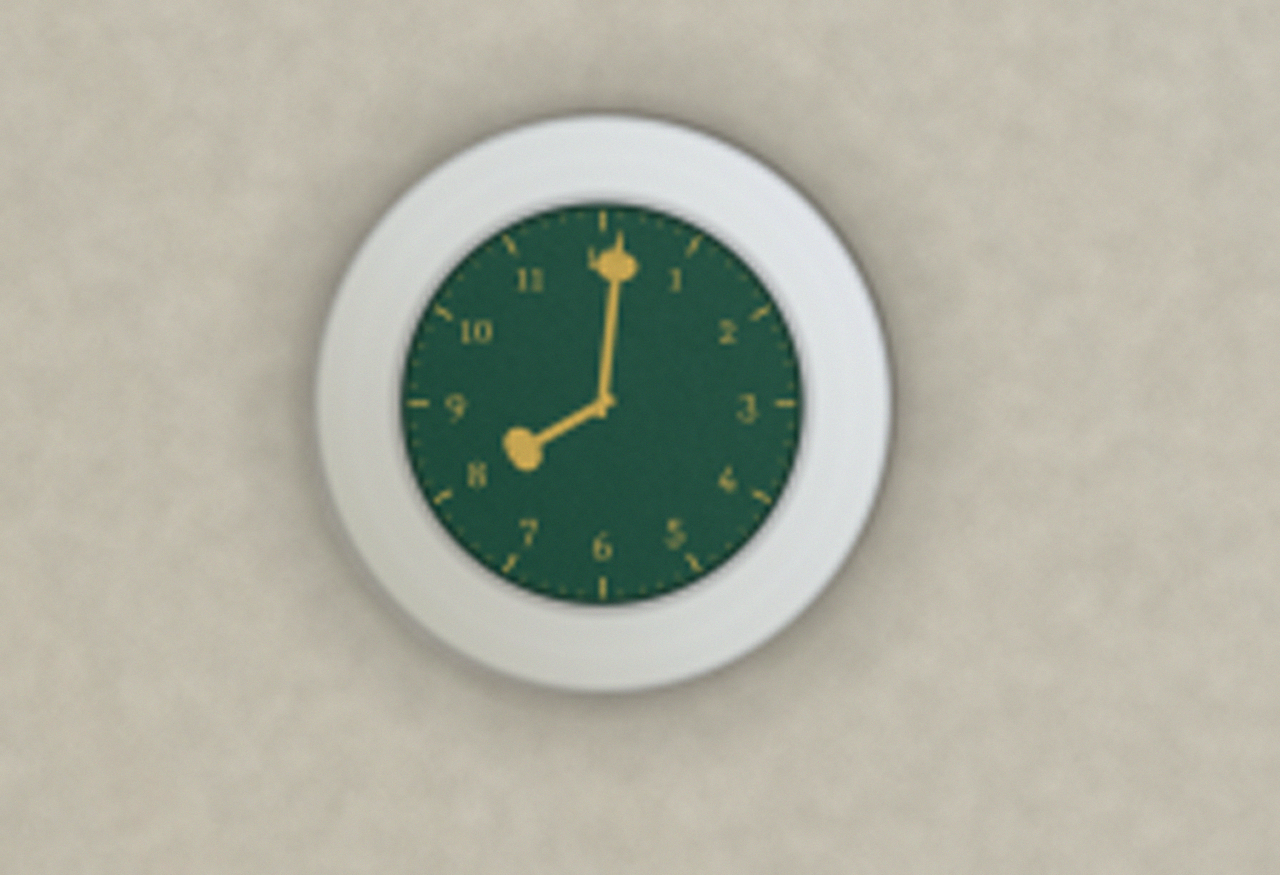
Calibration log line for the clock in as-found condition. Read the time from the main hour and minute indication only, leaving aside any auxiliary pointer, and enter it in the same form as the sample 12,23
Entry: 8,01
